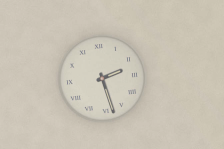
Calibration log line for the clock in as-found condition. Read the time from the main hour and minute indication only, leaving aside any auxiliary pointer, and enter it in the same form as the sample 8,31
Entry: 2,28
